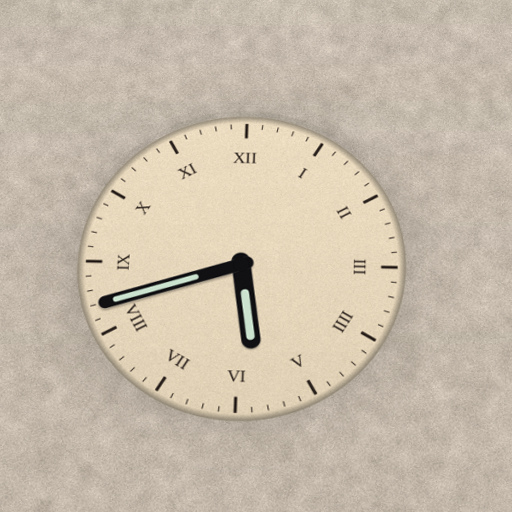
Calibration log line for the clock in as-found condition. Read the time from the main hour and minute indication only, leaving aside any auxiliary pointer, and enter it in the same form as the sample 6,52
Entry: 5,42
